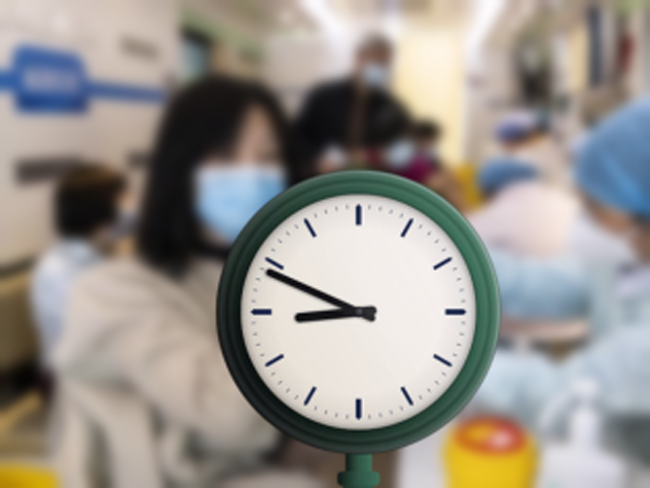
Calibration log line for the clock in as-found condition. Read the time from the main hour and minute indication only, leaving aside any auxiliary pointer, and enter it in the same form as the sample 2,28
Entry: 8,49
